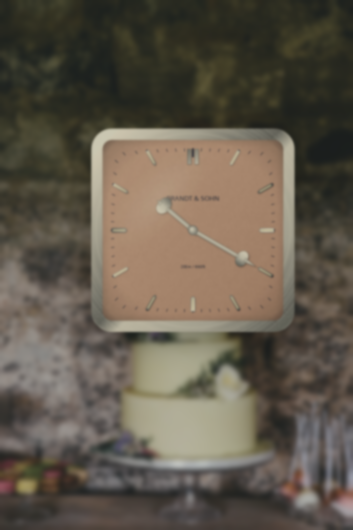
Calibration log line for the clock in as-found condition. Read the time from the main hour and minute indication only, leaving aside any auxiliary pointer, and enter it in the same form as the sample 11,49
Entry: 10,20
